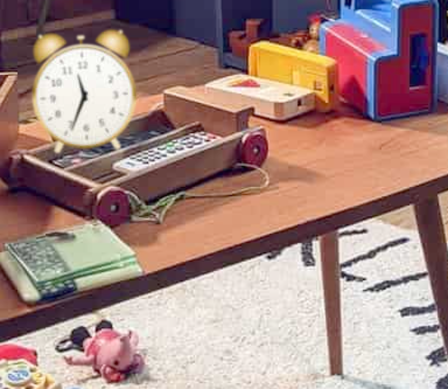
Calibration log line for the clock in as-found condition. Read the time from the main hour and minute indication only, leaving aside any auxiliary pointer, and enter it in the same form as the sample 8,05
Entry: 11,34
